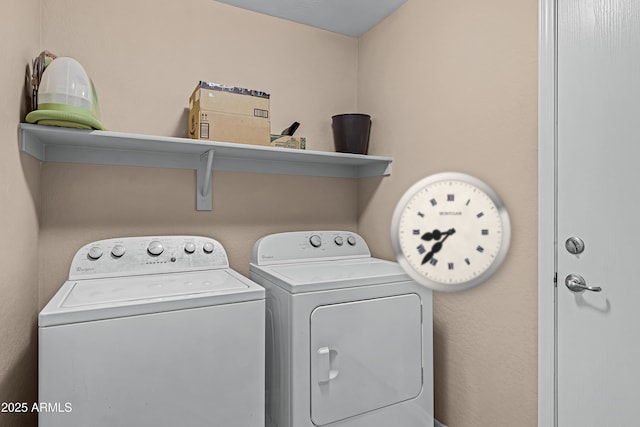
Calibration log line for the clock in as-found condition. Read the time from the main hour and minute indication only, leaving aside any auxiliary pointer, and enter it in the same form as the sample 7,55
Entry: 8,37
